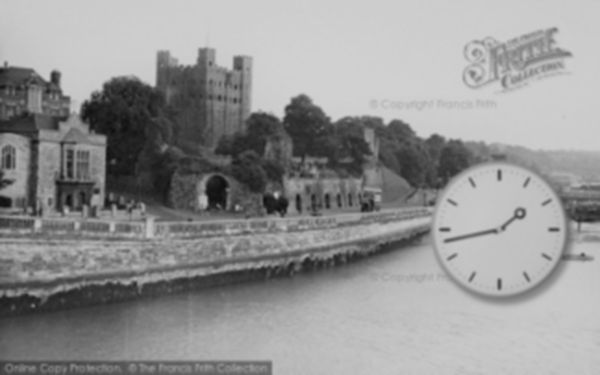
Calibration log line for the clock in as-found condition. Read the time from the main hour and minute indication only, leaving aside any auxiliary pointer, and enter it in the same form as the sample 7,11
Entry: 1,43
